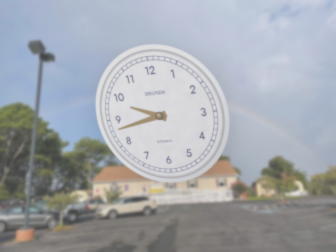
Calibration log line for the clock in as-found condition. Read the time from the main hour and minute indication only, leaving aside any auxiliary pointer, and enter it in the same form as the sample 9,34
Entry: 9,43
